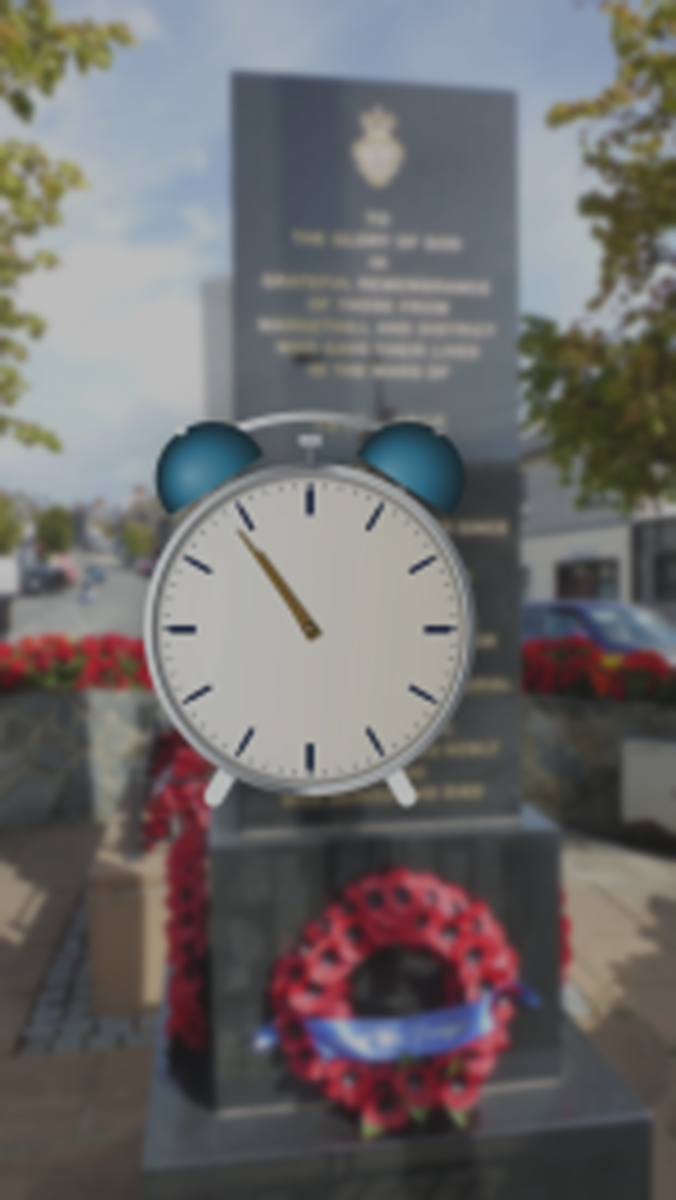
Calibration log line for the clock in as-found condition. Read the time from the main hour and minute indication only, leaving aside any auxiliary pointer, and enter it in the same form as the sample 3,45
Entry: 10,54
